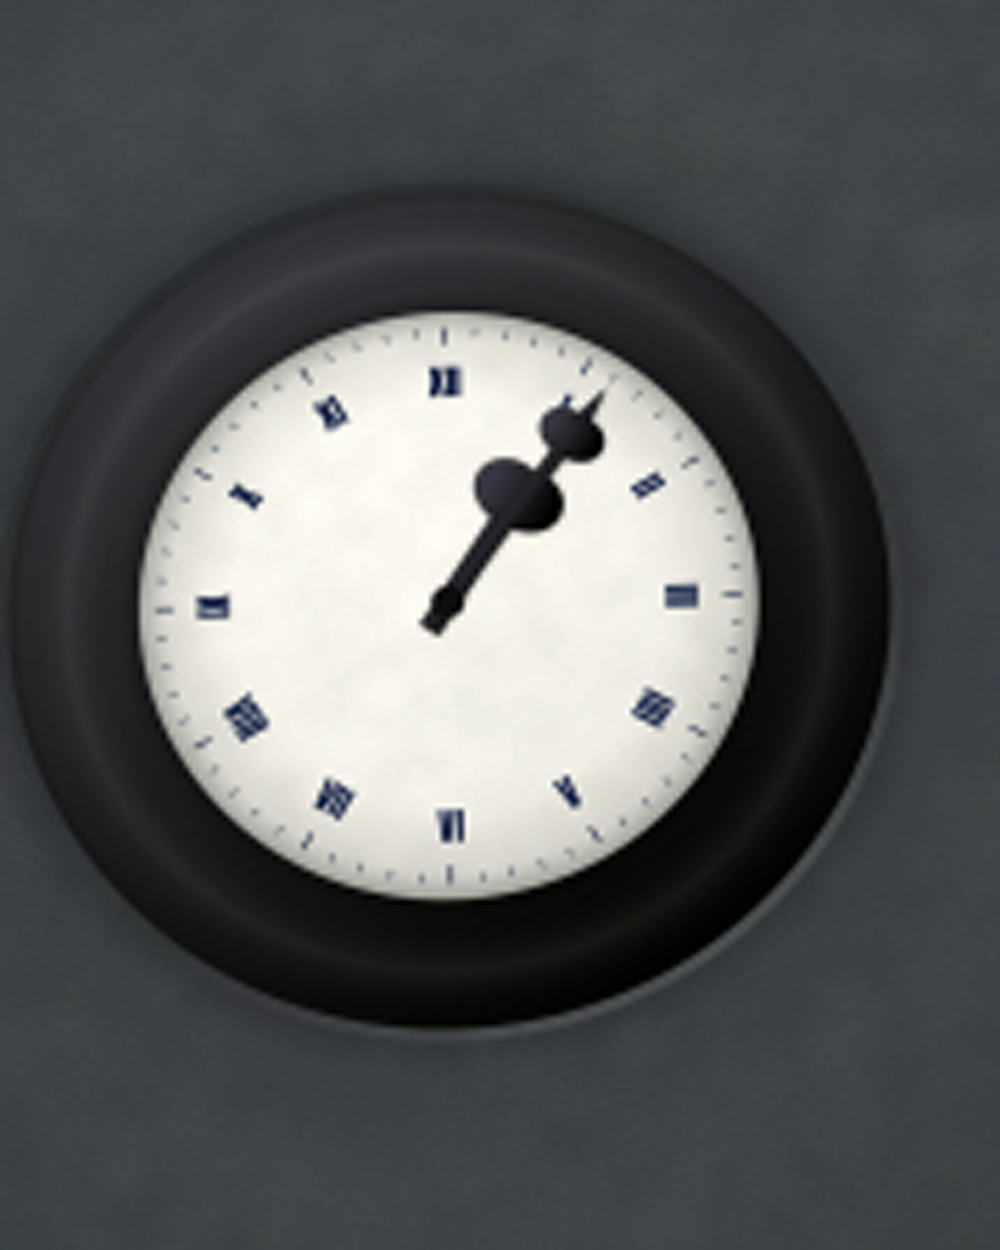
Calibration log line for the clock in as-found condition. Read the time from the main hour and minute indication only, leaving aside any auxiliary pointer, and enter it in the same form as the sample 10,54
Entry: 1,06
